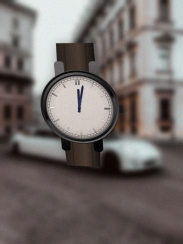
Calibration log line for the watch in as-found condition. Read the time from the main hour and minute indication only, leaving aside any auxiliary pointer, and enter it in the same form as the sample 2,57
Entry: 12,02
